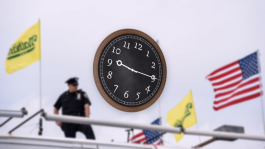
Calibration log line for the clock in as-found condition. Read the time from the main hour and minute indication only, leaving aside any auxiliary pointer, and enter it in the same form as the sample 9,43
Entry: 9,15
